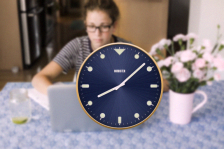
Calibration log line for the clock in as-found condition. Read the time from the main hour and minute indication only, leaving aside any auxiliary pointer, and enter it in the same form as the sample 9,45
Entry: 8,08
